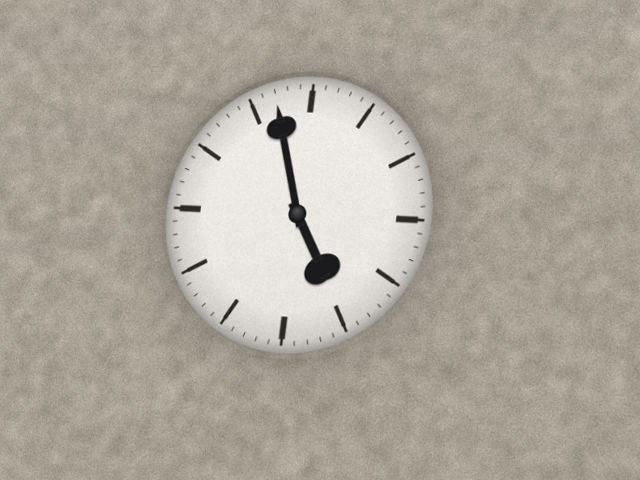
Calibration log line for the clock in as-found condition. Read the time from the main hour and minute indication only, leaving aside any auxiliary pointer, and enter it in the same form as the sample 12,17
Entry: 4,57
